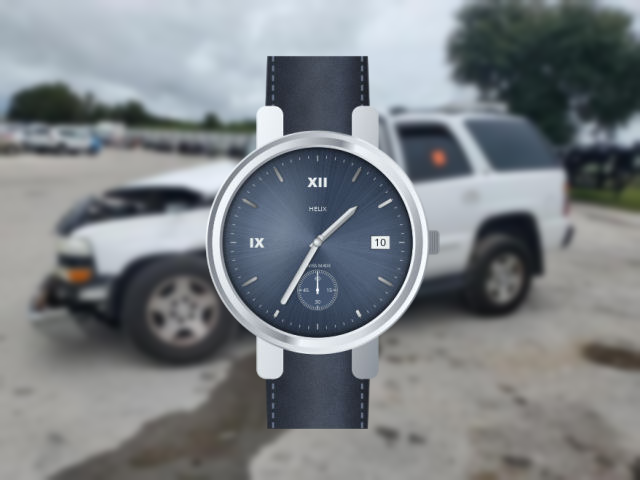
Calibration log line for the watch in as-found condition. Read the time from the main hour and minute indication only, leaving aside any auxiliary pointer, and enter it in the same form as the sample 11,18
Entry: 1,35
